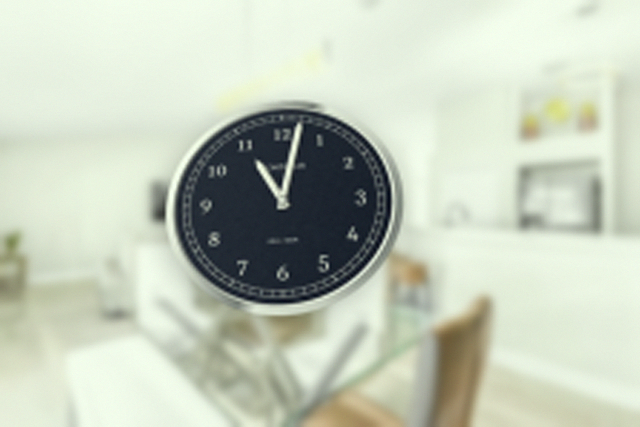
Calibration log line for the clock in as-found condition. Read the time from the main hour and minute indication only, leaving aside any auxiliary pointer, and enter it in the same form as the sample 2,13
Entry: 11,02
